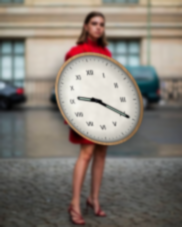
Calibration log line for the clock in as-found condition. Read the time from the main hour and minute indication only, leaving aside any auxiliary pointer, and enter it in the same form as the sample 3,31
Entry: 9,20
